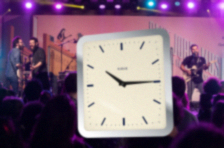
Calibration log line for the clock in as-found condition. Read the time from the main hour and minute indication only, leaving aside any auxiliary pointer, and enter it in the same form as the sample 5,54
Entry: 10,15
